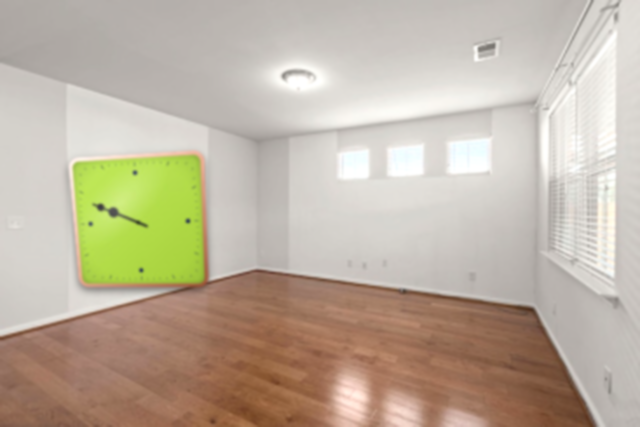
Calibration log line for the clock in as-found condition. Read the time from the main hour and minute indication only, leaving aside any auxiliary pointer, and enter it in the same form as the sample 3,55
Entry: 9,49
